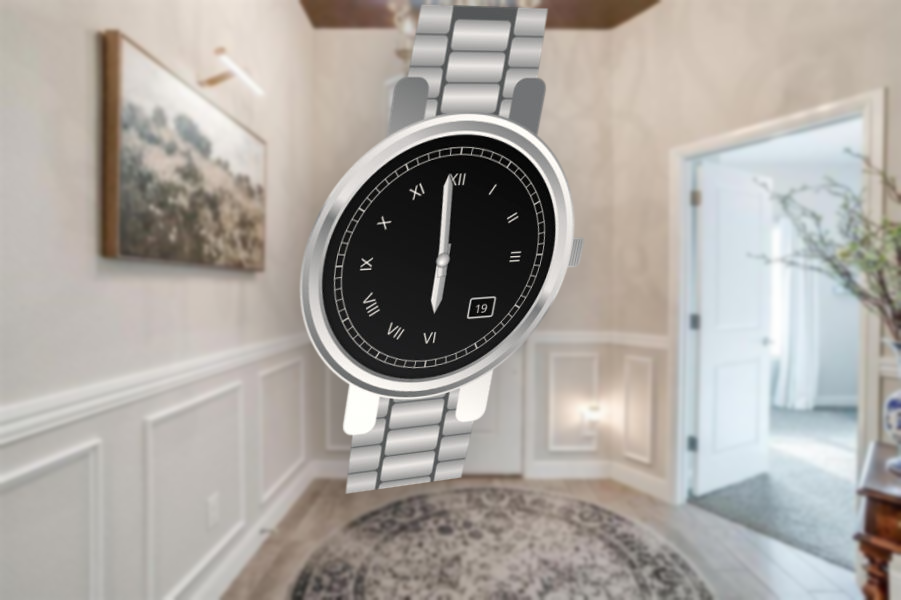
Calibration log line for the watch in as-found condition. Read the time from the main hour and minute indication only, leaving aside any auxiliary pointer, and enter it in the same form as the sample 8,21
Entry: 5,59
